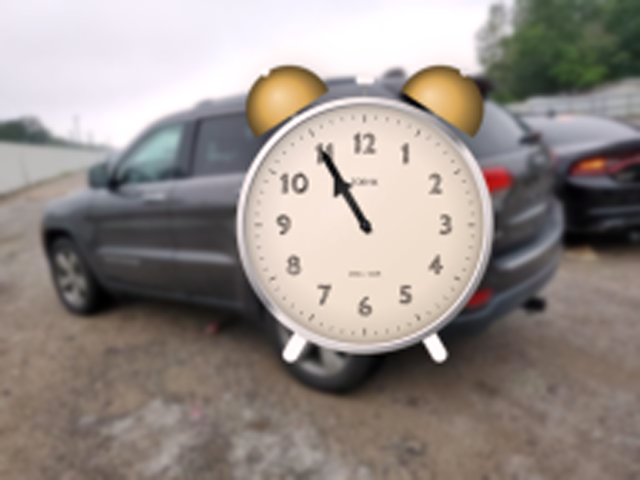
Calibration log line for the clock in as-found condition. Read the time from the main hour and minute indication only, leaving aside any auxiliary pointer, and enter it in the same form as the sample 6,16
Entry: 10,55
